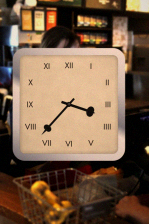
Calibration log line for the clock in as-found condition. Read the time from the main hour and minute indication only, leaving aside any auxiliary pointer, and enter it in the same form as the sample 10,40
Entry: 3,37
